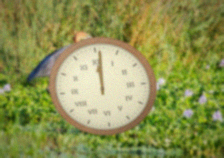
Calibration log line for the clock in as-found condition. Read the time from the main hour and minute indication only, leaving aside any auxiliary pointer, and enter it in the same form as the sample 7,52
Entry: 12,01
